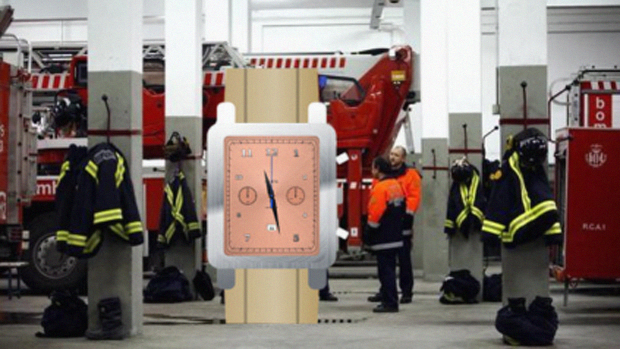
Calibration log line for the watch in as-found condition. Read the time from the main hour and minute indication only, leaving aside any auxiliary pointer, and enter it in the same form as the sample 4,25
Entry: 11,28
